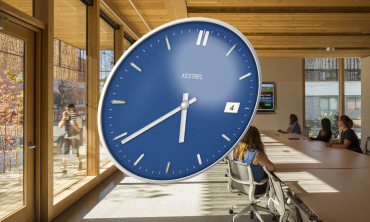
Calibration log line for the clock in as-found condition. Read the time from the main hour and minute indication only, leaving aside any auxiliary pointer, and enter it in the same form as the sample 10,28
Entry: 5,39
